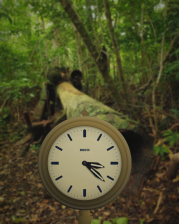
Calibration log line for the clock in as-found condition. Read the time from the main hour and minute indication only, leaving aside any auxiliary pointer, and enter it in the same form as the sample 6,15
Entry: 3,22
